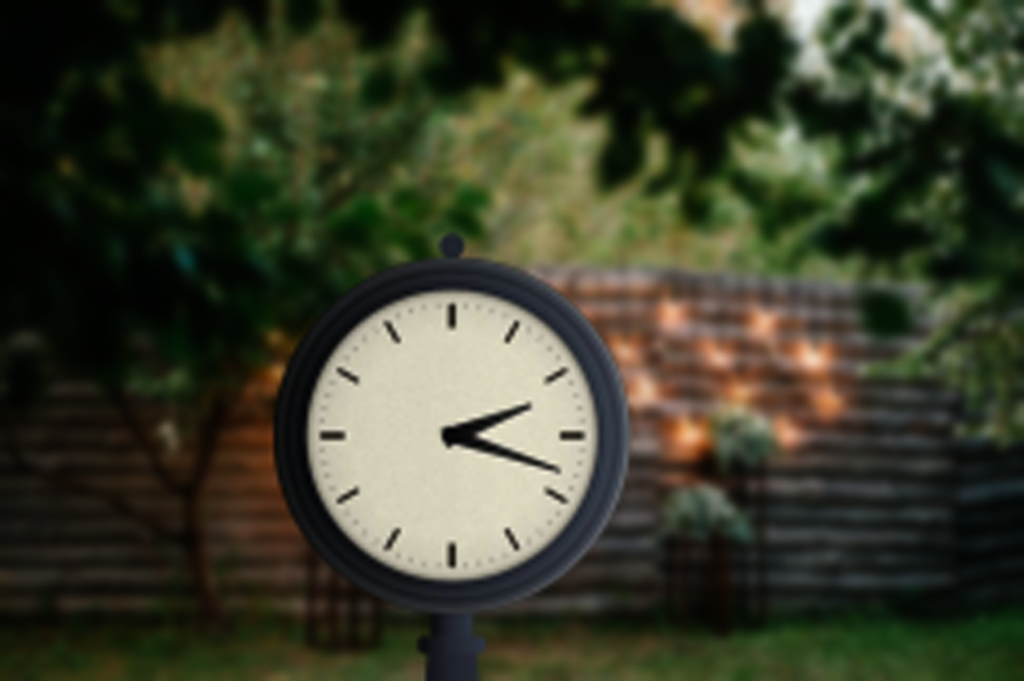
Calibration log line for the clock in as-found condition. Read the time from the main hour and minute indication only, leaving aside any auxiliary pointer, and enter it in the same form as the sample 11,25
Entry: 2,18
